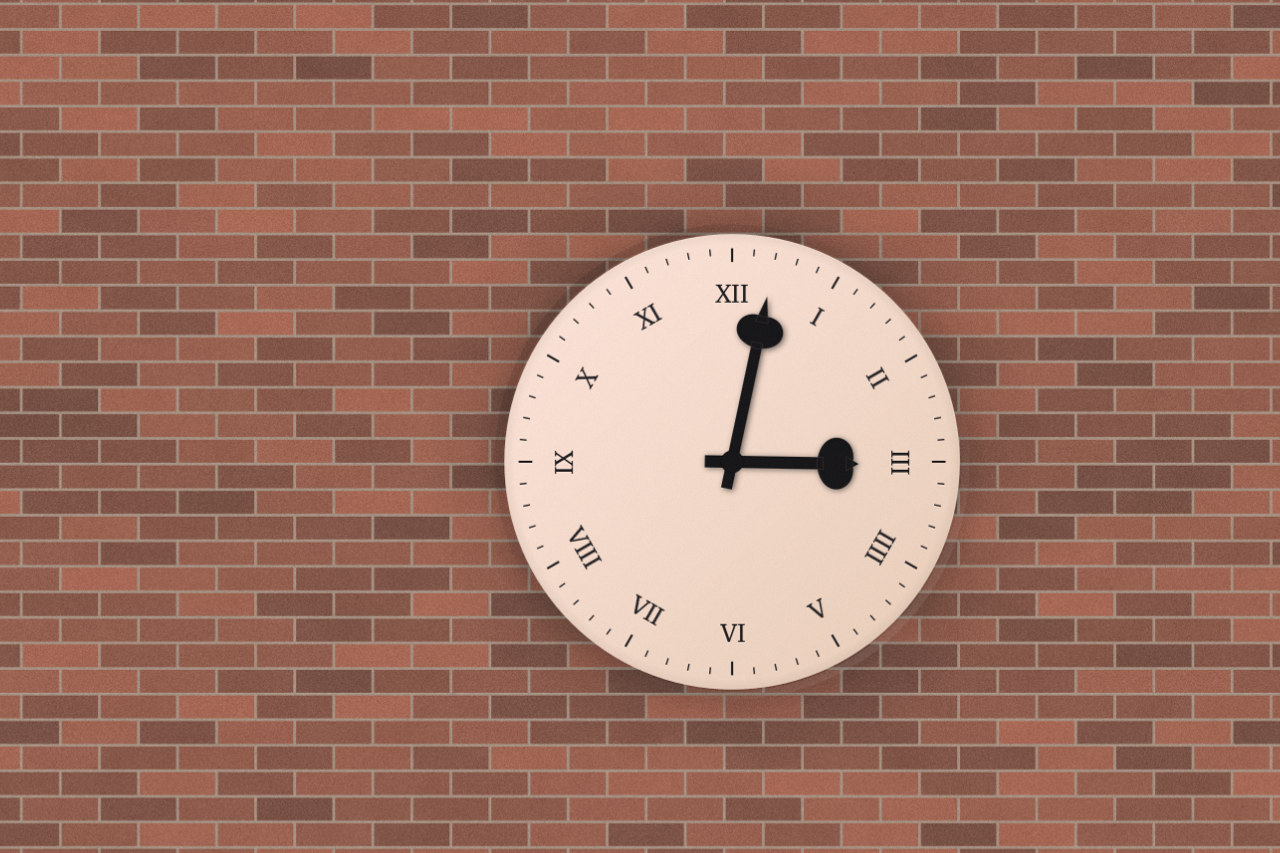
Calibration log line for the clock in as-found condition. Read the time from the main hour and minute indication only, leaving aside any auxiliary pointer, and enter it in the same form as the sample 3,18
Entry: 3,02
